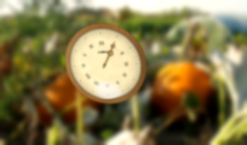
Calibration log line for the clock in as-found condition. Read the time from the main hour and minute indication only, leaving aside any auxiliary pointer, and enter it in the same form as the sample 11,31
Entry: 1,05
